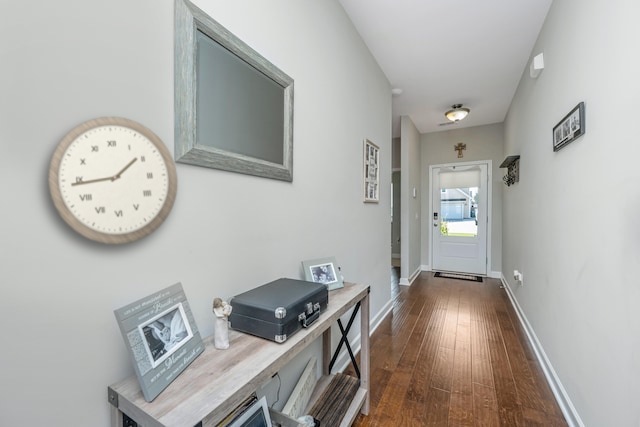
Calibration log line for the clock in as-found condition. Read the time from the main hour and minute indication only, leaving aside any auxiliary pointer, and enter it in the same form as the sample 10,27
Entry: 1,44
